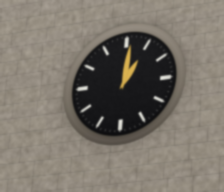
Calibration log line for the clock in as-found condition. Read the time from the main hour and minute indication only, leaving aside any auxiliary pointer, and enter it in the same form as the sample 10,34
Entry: 1,01
